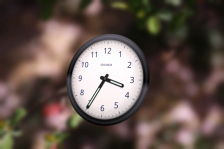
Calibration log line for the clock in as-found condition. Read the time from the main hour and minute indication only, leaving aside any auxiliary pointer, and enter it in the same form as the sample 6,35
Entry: 3,35
